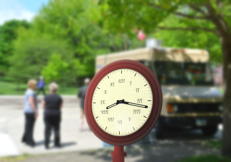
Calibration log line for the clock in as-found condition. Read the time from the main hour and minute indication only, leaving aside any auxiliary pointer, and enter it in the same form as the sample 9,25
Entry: 8,17
